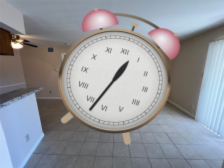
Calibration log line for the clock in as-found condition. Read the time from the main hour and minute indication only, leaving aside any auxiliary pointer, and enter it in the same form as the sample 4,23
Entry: 12,33
